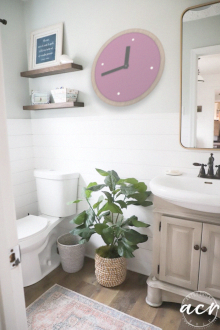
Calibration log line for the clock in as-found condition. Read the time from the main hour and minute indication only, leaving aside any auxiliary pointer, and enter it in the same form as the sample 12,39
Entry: 11,41
